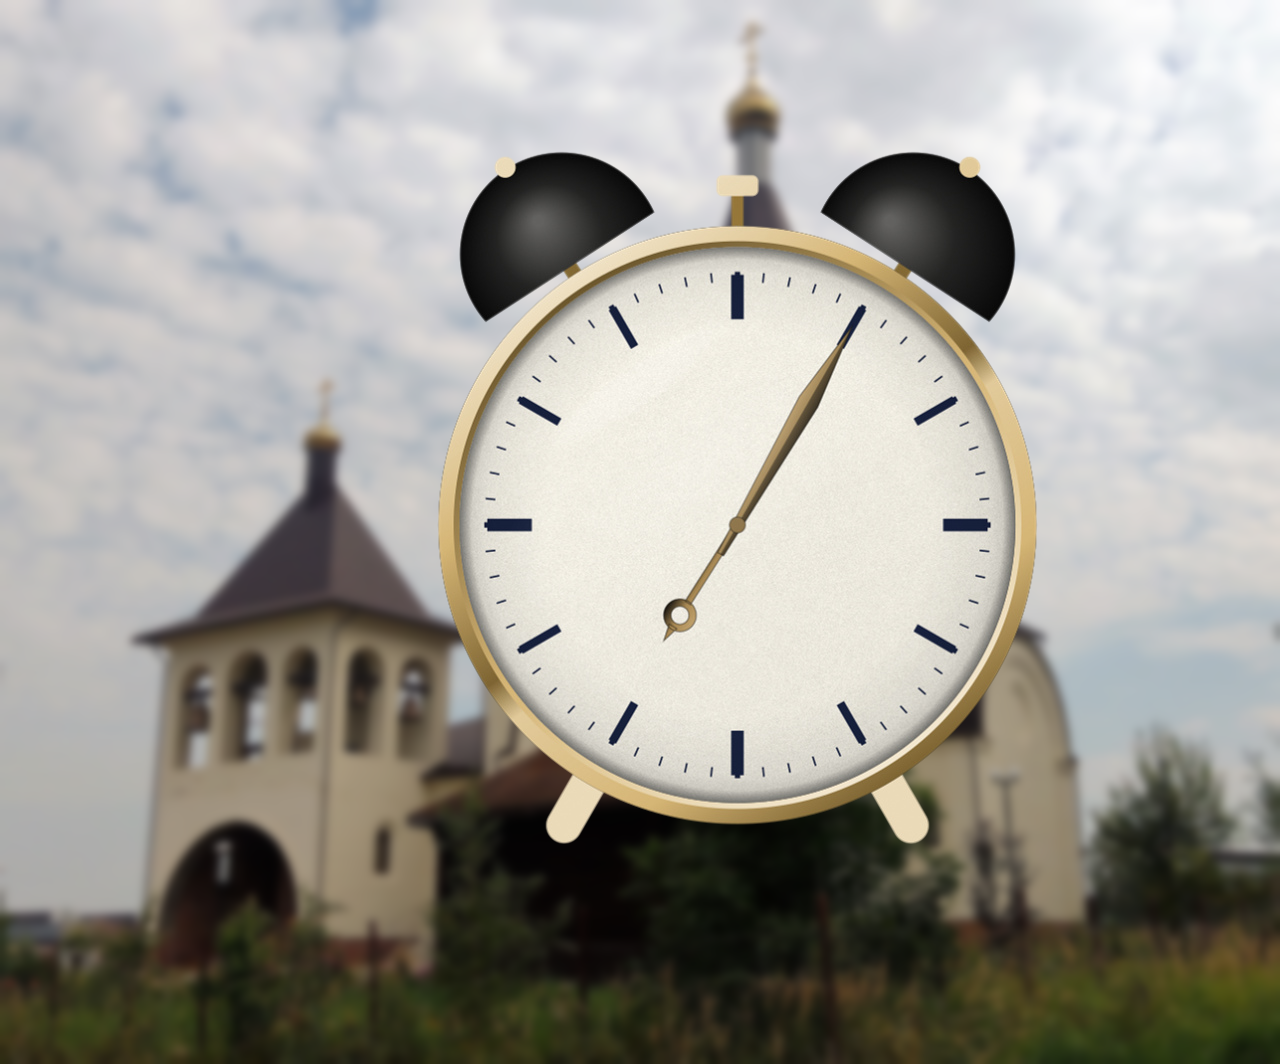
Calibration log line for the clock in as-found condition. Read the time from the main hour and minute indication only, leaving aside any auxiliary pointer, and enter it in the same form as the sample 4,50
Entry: 7,05
